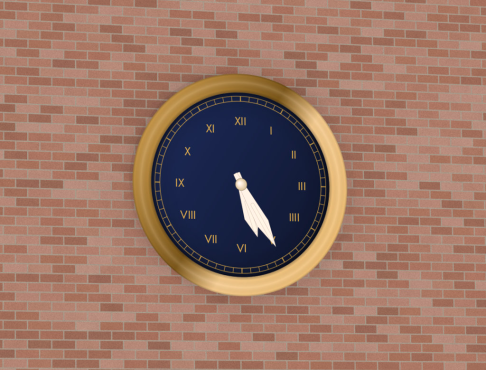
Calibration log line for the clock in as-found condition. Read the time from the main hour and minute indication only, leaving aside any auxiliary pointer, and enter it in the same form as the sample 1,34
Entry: 5,25
